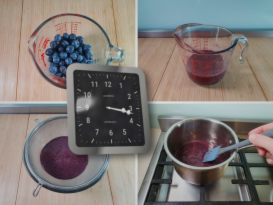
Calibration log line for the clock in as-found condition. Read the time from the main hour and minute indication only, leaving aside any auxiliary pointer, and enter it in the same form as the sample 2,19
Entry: 3,17
